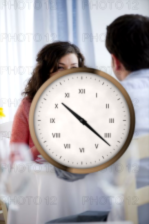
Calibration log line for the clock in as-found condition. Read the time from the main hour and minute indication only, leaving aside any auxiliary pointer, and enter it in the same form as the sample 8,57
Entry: 10,22
